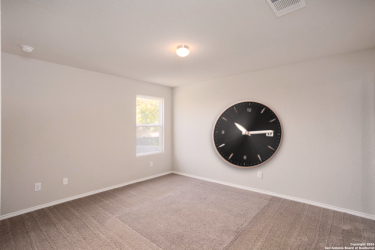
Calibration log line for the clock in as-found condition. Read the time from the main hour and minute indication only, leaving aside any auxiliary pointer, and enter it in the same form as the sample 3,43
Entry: 10,14
